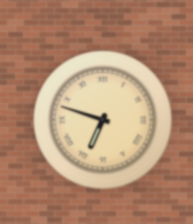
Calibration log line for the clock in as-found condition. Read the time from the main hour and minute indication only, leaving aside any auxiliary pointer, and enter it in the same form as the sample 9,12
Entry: 6,48
